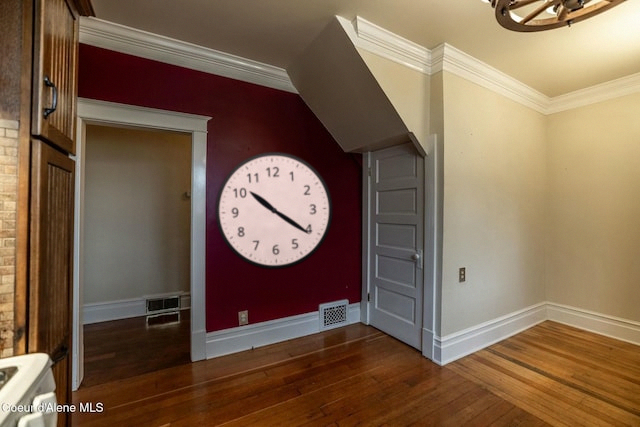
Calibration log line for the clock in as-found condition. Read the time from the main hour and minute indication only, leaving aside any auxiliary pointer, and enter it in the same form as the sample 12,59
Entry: 10,21
